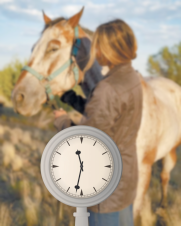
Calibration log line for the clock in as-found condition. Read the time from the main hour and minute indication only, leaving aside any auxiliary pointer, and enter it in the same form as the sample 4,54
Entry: 11,32
